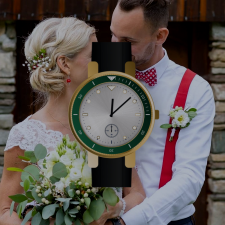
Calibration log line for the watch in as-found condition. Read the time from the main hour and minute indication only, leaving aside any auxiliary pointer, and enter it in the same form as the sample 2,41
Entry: 12,08
